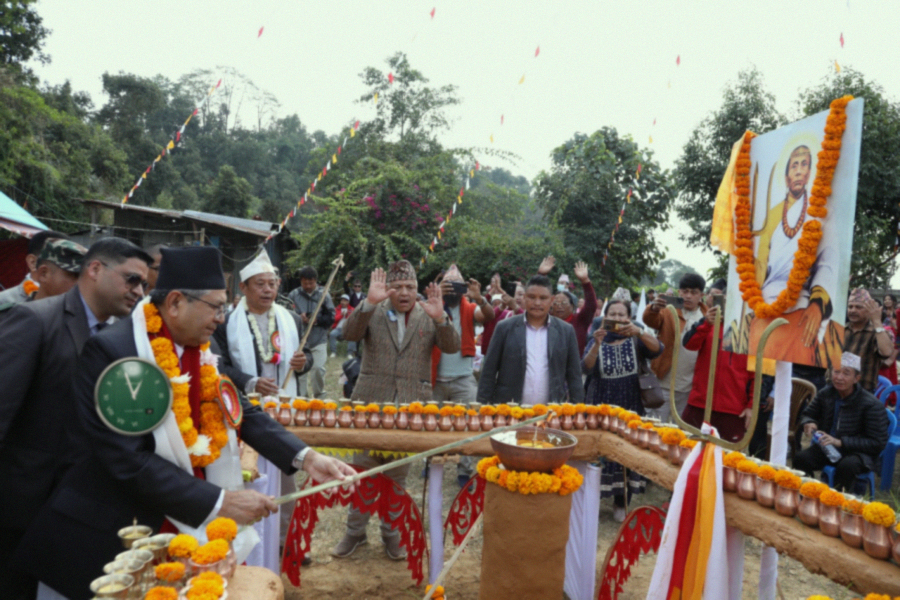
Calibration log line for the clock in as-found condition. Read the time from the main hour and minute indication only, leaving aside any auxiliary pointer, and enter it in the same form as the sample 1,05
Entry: 12,57
